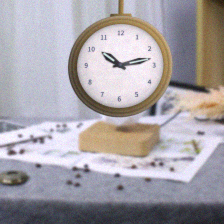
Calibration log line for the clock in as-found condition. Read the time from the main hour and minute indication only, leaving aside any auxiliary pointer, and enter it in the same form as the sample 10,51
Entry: 10,13
